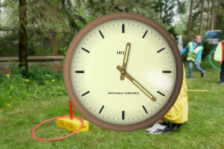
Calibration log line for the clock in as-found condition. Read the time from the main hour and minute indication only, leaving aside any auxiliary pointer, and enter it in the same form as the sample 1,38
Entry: 12,22
